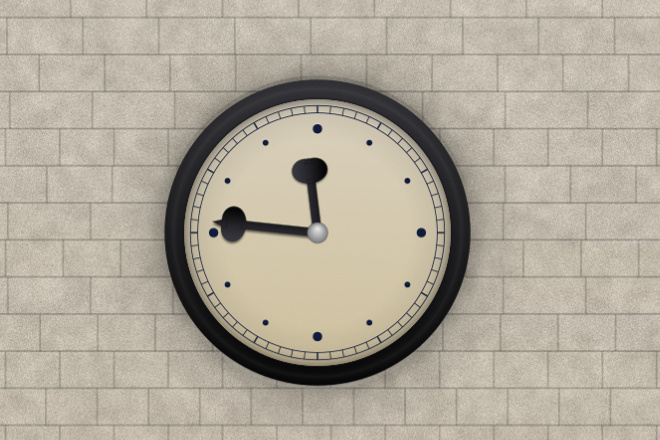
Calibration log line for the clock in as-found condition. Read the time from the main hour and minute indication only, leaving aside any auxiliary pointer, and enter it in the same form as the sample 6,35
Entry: 11,46
